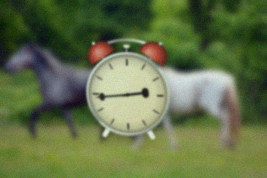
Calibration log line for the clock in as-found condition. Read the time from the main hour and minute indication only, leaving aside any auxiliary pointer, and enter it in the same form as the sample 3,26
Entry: 2,44
